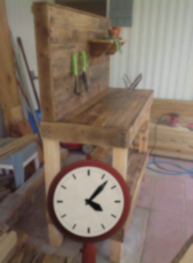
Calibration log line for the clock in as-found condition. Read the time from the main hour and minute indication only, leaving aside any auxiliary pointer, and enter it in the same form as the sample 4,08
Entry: 4,07
